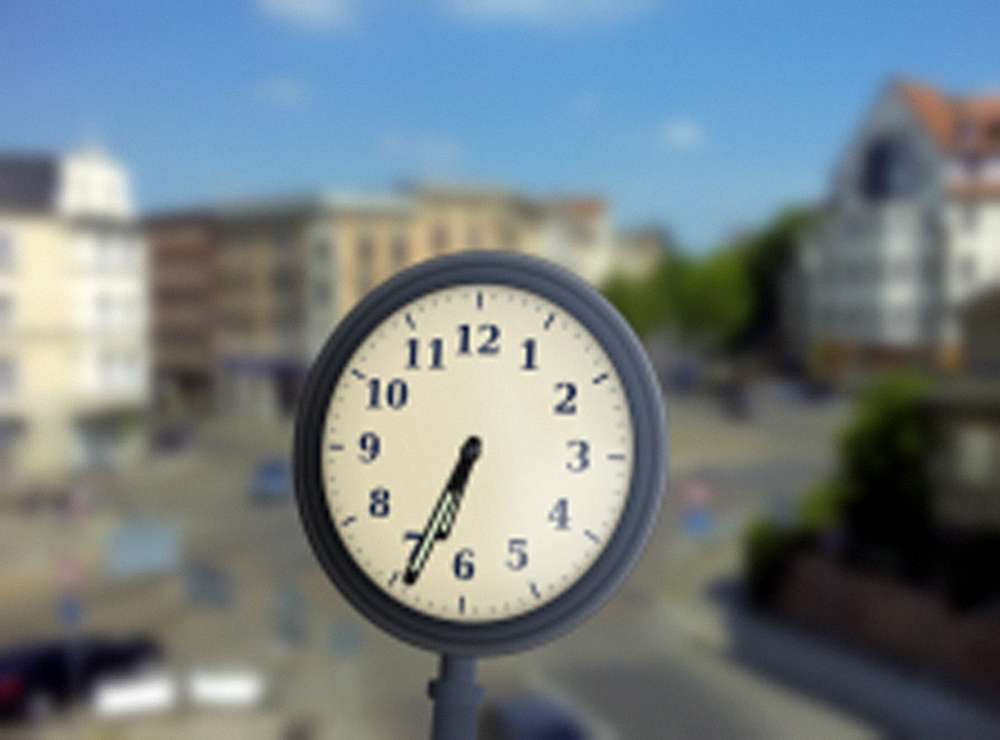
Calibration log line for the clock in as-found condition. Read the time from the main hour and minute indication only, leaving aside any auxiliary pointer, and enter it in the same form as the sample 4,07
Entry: 6,34
